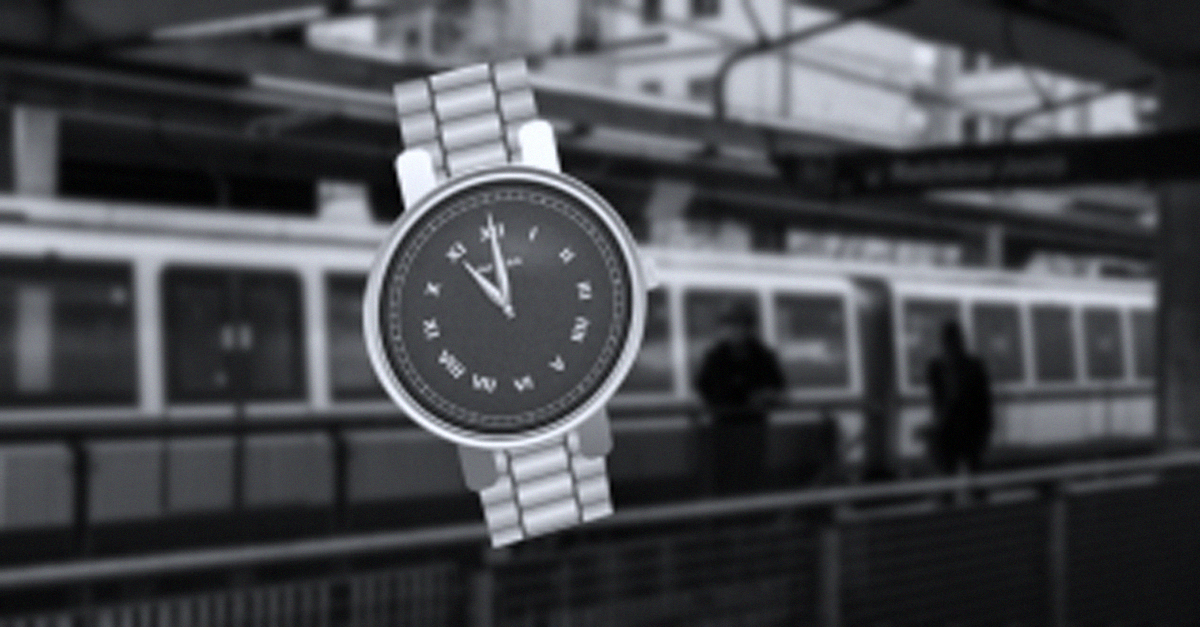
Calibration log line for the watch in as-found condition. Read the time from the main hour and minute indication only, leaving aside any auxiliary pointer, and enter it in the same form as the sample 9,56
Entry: 11,00
